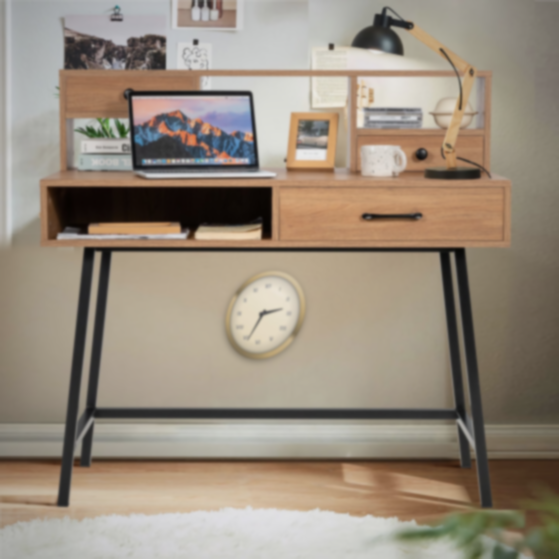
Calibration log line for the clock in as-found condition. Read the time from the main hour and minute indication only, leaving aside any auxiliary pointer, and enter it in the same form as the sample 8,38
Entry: 2,34
